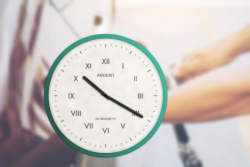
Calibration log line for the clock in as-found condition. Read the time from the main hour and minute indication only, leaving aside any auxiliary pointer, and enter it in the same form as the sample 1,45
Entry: 10,20
